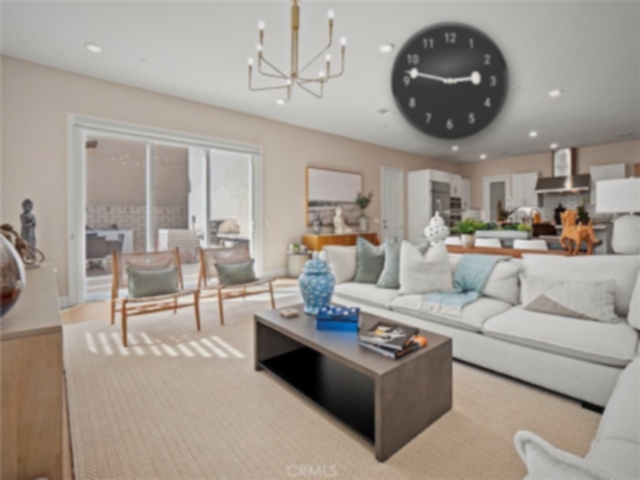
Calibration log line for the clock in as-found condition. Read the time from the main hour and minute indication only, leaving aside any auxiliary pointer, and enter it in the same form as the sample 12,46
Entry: 2,47
